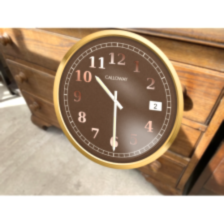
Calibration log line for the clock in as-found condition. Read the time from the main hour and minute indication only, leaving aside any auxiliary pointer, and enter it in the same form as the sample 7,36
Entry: 10,30
